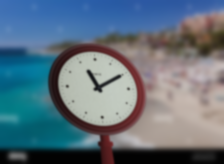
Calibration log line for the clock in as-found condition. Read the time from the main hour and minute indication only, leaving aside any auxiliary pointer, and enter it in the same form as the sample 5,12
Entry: 11,10
